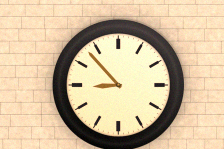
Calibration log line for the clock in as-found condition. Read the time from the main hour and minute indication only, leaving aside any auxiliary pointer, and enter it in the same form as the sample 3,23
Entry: 8,53
